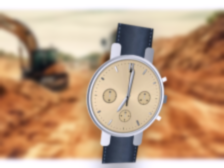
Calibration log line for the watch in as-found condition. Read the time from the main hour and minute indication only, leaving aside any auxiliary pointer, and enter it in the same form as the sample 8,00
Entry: 7,01
